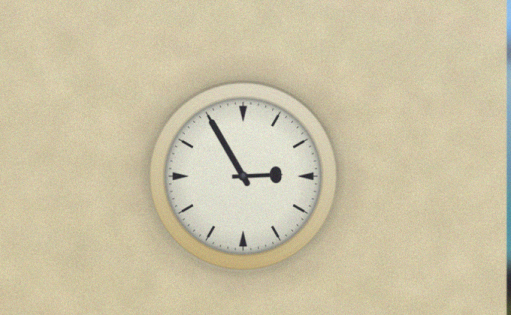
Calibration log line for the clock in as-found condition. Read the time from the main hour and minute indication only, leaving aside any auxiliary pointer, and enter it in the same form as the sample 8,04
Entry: 2,55
